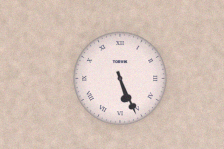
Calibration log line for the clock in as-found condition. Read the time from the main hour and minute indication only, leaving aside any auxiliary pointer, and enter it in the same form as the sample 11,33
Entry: 5,26
